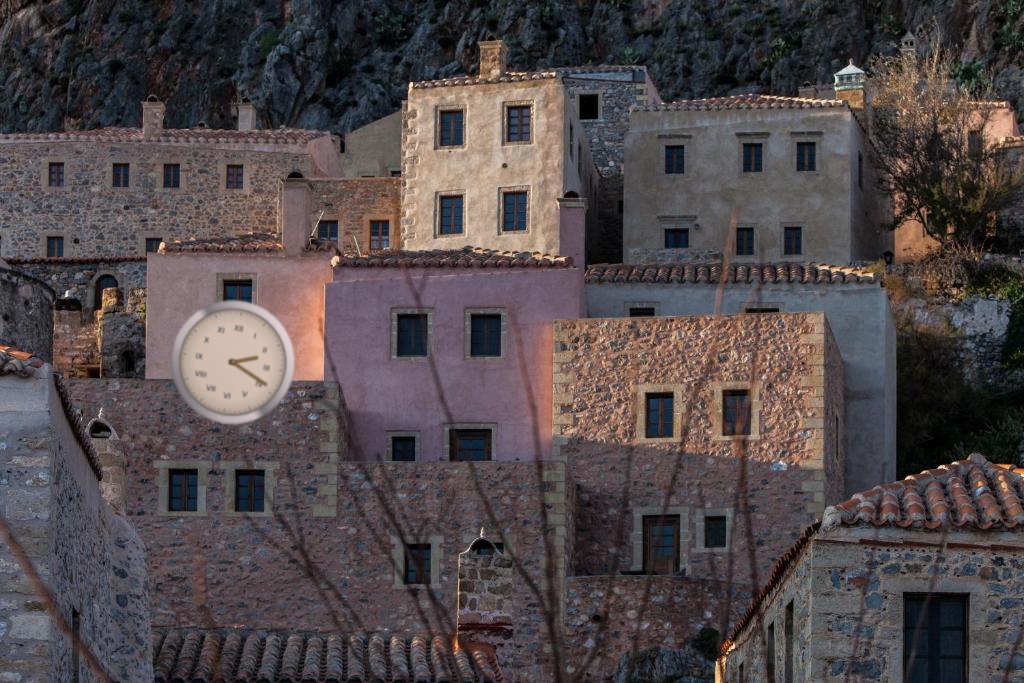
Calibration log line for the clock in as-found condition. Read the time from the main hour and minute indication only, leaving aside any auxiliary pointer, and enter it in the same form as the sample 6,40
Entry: 2,19
